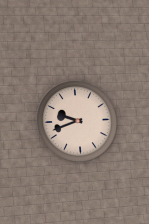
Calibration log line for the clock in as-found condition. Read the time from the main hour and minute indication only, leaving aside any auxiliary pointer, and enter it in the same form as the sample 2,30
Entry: 9,42
